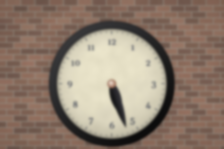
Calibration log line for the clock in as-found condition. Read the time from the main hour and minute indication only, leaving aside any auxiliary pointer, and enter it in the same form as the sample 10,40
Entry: 5,27
